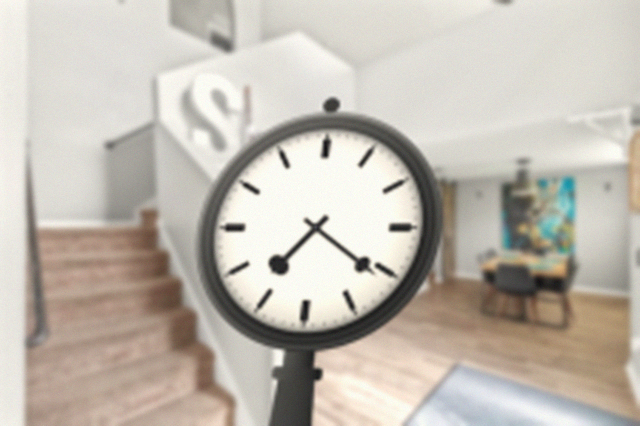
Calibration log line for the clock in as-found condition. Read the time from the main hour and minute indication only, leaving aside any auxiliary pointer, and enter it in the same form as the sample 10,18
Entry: 7,21
